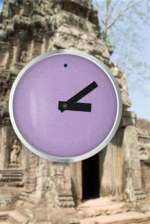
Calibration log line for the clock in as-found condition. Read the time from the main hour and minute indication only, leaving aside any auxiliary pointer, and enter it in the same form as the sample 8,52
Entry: 3,09
